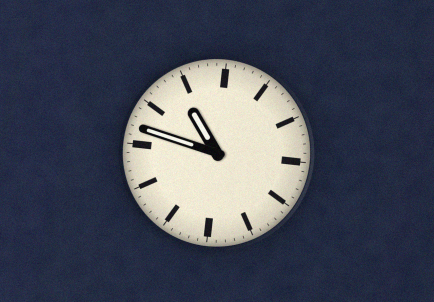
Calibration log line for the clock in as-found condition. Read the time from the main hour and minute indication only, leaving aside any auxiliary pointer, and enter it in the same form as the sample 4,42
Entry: 10,47
